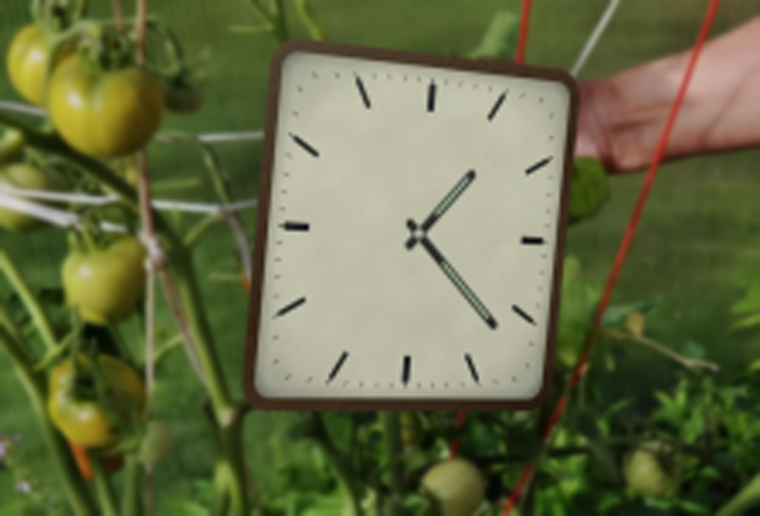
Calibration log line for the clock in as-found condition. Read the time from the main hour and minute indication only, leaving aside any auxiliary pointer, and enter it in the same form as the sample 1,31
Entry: 1,22
